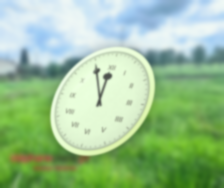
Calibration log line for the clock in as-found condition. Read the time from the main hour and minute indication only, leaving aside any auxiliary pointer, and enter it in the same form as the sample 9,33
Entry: 11,55
